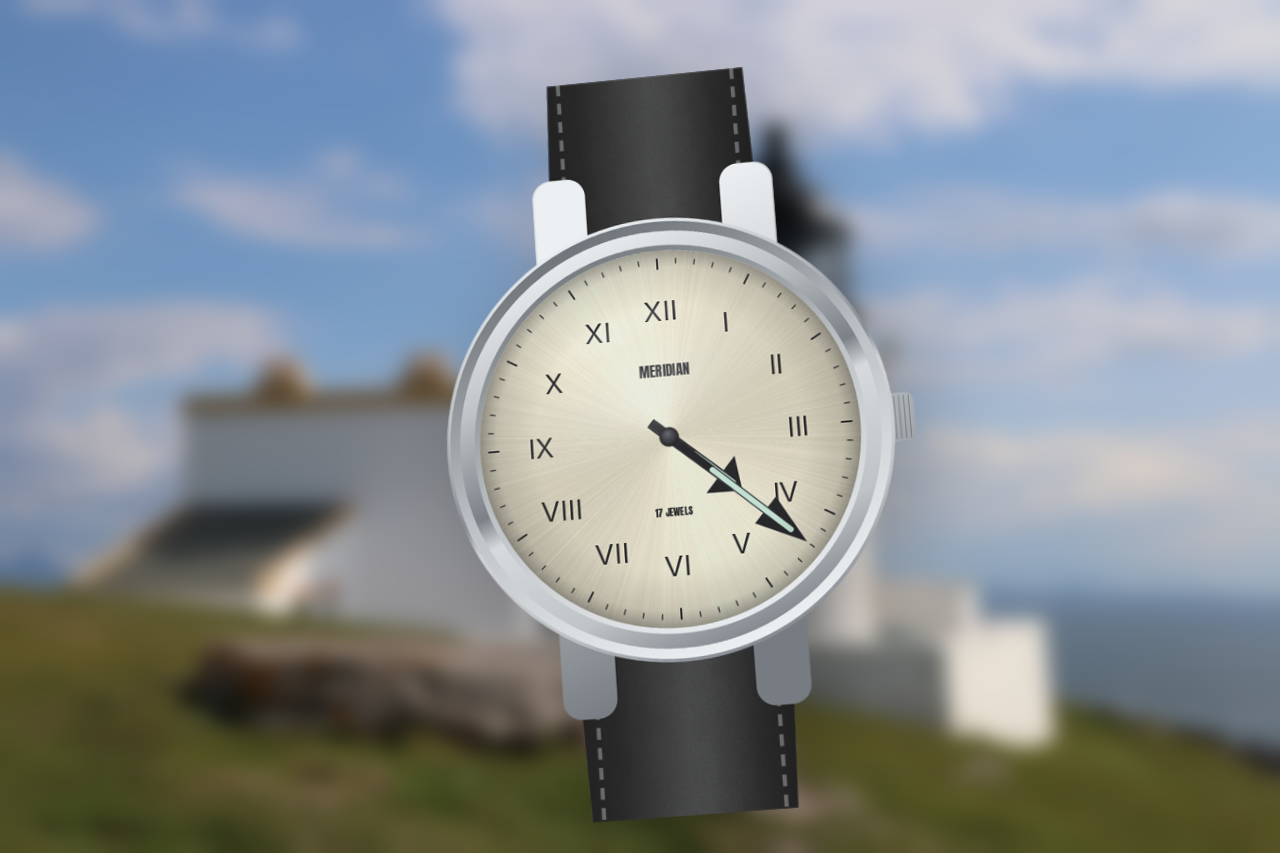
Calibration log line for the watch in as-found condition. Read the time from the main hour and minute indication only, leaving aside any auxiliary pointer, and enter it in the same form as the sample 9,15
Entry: 4,22
